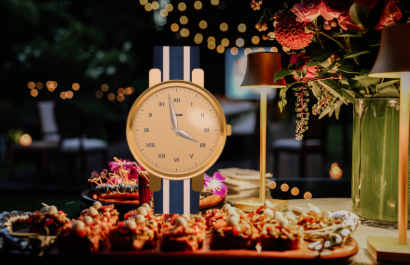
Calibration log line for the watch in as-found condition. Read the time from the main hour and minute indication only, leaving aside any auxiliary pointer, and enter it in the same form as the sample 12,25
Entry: 3,58
